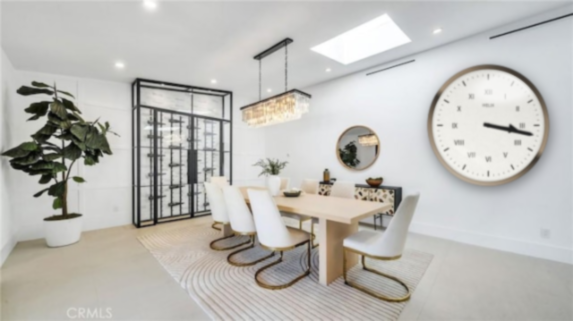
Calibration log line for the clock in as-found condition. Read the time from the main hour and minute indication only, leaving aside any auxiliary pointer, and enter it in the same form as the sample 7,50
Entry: 3,17
